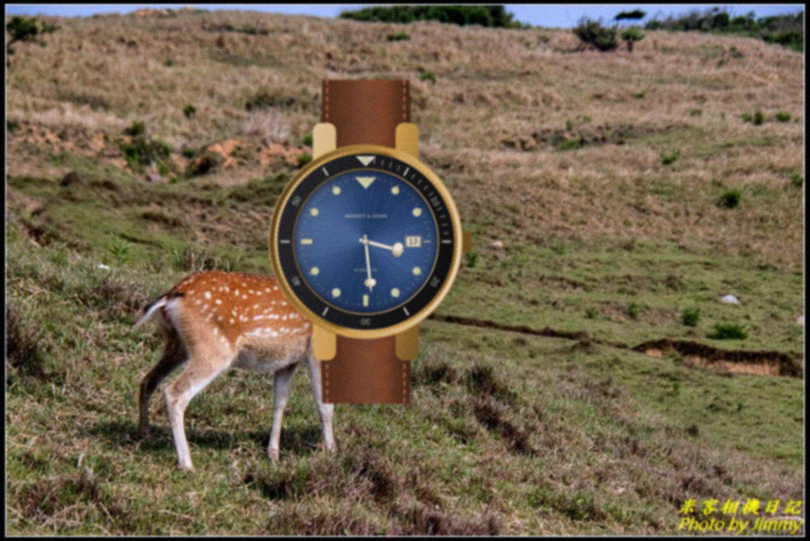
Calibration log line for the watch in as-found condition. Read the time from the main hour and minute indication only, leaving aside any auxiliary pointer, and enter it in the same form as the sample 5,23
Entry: 3,29
